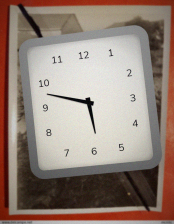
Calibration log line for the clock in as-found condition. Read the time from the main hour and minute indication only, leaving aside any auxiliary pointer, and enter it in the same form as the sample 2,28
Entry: 5,48
